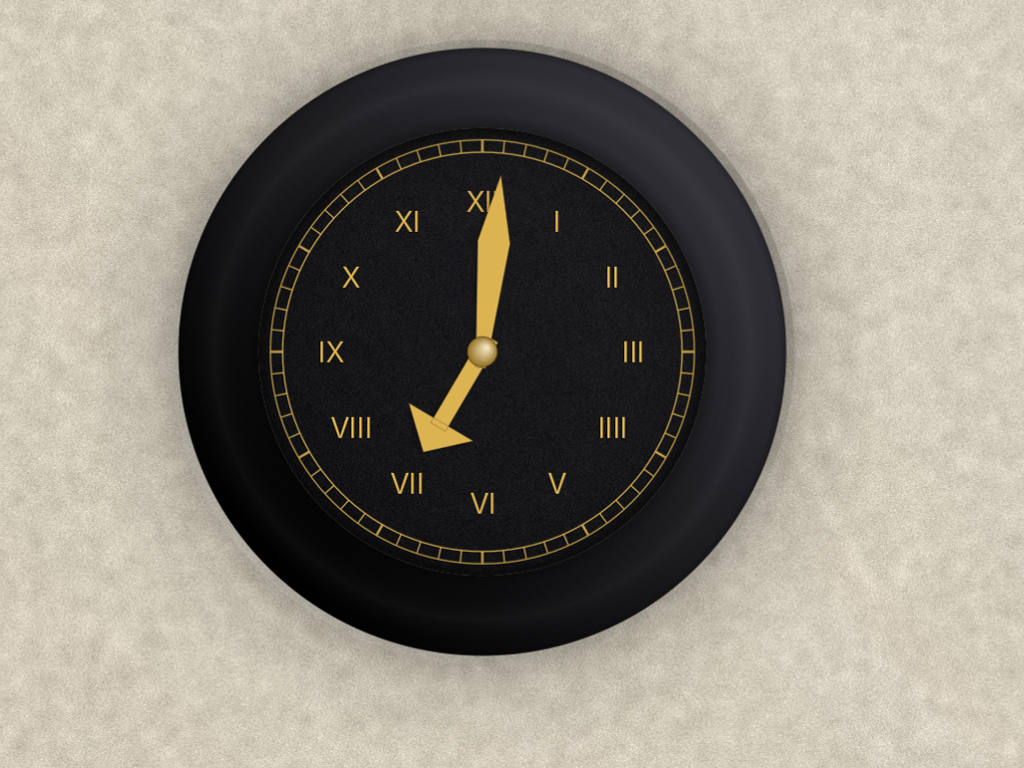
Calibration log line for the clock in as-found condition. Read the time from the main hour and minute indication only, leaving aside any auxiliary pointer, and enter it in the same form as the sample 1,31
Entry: 7,01
